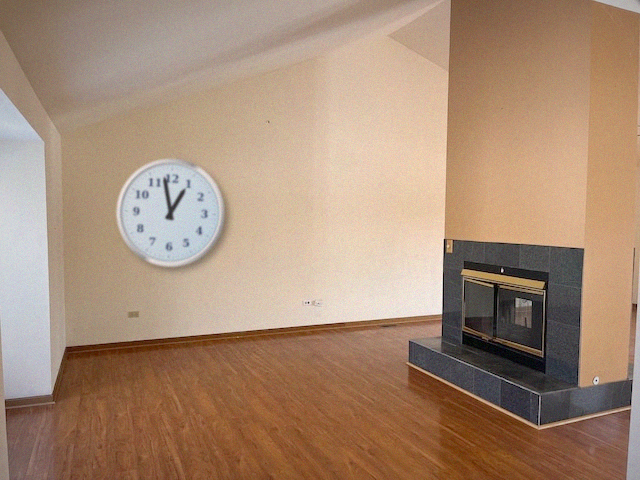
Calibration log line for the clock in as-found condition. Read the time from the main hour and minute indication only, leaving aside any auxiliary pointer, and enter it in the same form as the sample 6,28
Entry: 12,58
